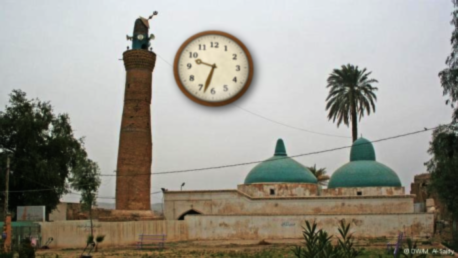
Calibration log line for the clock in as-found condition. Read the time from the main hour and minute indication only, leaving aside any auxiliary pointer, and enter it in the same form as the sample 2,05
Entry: 9,33
